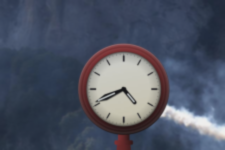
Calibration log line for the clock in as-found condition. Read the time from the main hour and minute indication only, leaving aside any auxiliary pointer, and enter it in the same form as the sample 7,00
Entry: 4,41
